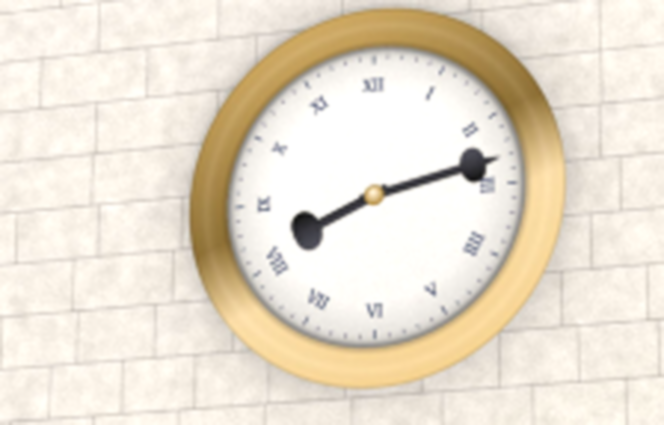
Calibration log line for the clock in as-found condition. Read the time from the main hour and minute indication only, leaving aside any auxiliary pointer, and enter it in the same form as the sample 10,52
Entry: 8,13
